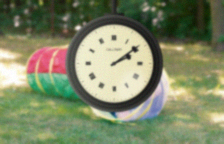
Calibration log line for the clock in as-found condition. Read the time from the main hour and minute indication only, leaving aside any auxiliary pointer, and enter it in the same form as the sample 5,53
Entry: 2,09
